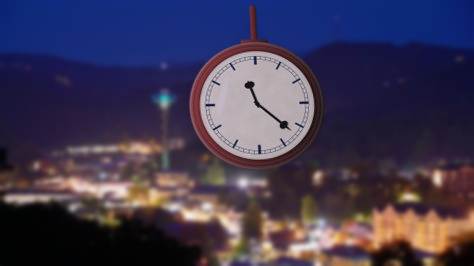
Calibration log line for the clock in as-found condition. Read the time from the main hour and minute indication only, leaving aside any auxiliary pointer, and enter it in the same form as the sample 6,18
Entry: 11,22
